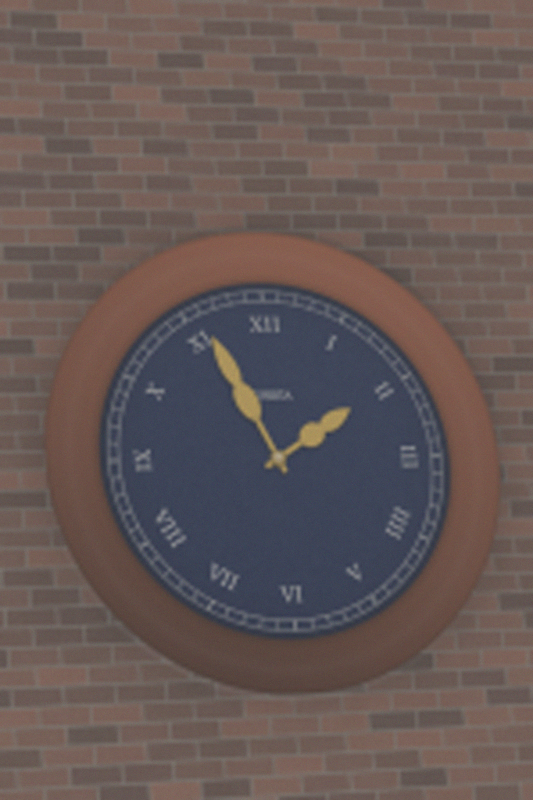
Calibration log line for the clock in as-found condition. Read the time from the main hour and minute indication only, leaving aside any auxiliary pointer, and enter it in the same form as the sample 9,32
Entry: 1,56
